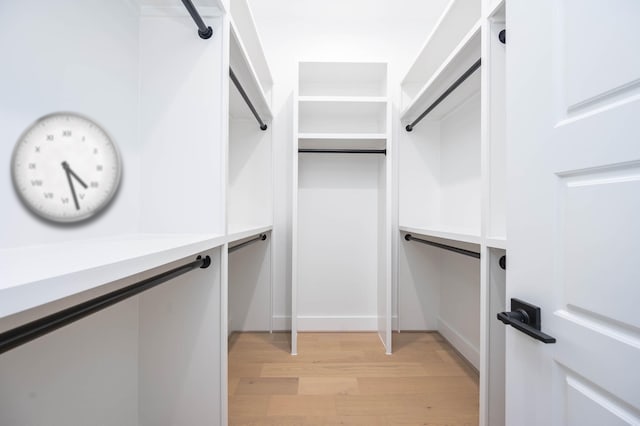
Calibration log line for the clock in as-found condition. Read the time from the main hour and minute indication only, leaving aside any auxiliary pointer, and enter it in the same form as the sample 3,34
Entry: 4,27
